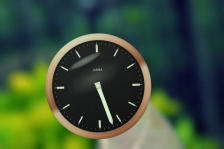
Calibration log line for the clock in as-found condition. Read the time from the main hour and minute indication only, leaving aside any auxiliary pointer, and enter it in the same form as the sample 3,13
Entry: 5,27
